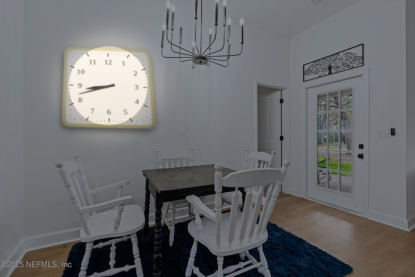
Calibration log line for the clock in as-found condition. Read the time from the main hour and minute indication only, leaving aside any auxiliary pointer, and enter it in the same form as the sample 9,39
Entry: 8,42
